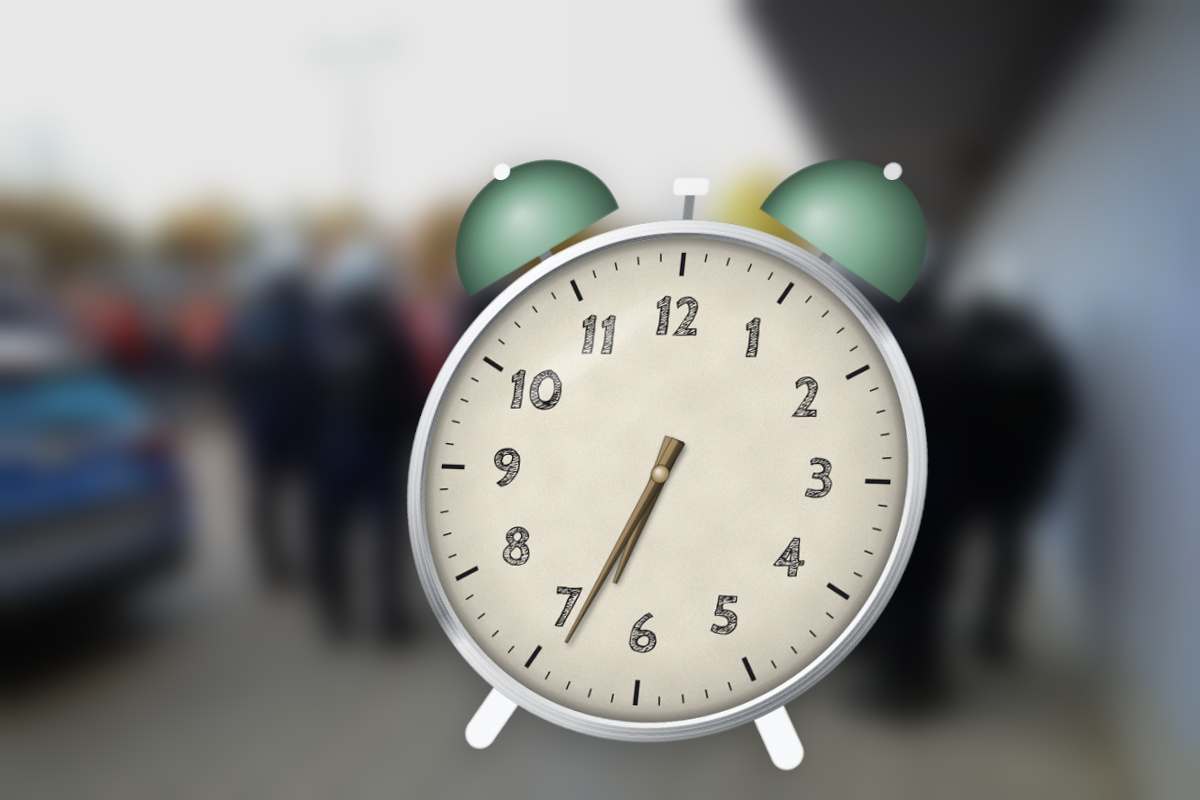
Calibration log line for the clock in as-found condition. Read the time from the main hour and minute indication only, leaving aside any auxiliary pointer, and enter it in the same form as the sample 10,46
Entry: 6,34
